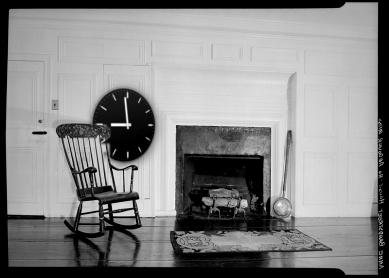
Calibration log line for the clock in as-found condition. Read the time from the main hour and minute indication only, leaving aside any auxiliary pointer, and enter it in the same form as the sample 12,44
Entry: 8,59
